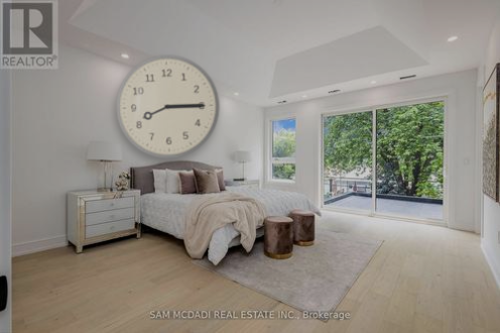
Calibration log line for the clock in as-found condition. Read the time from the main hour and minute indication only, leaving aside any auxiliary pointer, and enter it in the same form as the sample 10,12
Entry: 8,15
